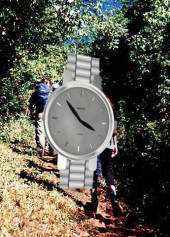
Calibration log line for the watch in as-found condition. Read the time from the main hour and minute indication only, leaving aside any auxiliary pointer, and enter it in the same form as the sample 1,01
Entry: 3,53
